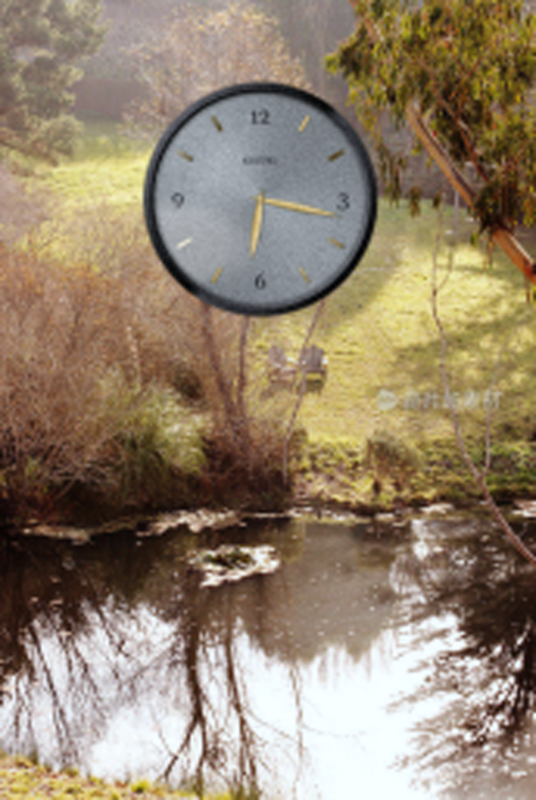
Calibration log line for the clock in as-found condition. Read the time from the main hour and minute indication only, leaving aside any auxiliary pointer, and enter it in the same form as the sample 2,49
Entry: 6,17
